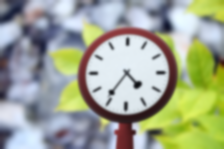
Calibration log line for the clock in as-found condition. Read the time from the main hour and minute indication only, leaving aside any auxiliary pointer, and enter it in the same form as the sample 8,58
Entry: 4,36
